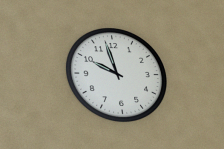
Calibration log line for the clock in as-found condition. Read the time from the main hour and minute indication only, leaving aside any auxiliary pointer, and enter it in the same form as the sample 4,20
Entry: 9,58
